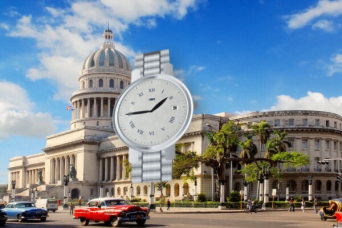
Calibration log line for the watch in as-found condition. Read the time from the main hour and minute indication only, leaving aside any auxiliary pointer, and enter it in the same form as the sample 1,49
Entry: 1,45
